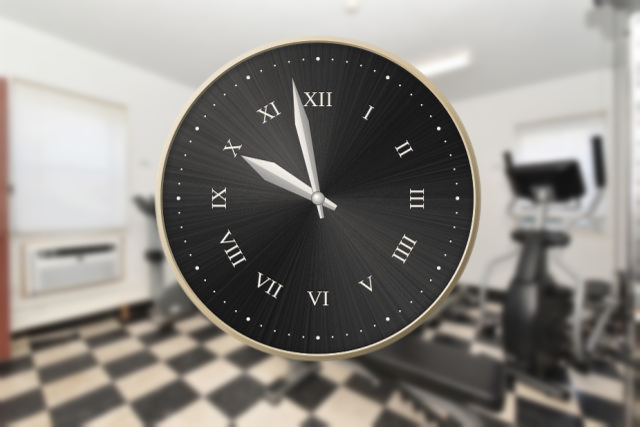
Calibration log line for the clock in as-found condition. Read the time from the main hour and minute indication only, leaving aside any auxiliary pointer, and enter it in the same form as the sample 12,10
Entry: 9,58
